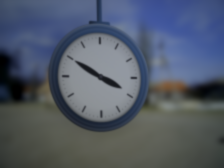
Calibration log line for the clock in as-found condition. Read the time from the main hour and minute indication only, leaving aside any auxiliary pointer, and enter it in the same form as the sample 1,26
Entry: 3,50
